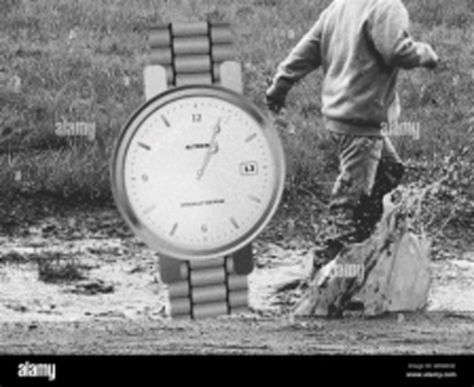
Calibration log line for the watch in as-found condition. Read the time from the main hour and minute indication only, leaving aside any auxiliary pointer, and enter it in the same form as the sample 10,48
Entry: 1,04
